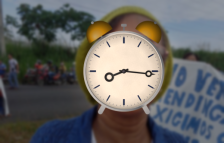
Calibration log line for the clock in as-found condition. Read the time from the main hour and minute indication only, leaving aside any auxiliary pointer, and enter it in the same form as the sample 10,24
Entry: 8,16
